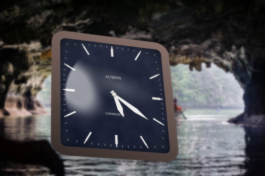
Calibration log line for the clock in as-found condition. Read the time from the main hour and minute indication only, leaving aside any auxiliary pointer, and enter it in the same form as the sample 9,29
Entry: 5,21
